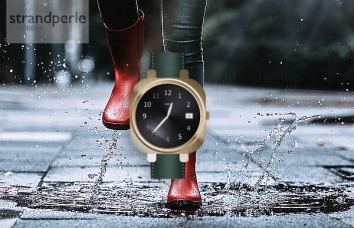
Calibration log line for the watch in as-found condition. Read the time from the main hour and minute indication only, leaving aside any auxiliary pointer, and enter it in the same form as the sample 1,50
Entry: 12,37
